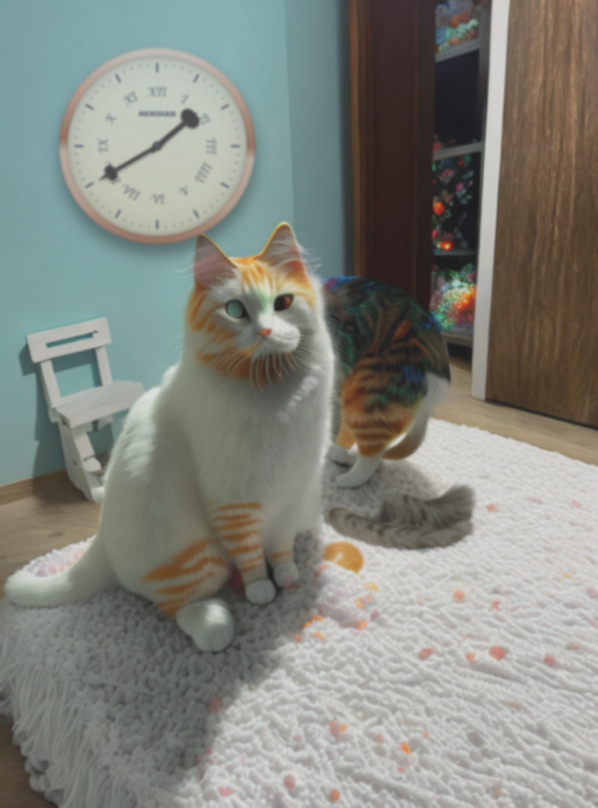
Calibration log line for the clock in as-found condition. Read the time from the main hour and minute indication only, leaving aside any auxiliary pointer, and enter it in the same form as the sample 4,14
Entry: 1,40
